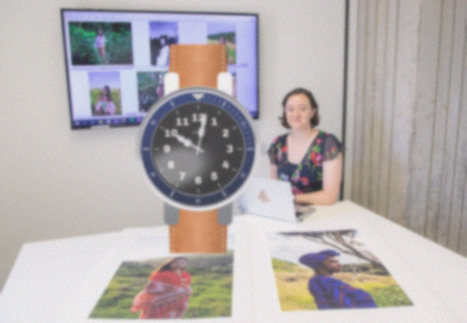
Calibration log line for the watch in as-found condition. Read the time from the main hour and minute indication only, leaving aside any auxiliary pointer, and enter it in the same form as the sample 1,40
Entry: 10,02
